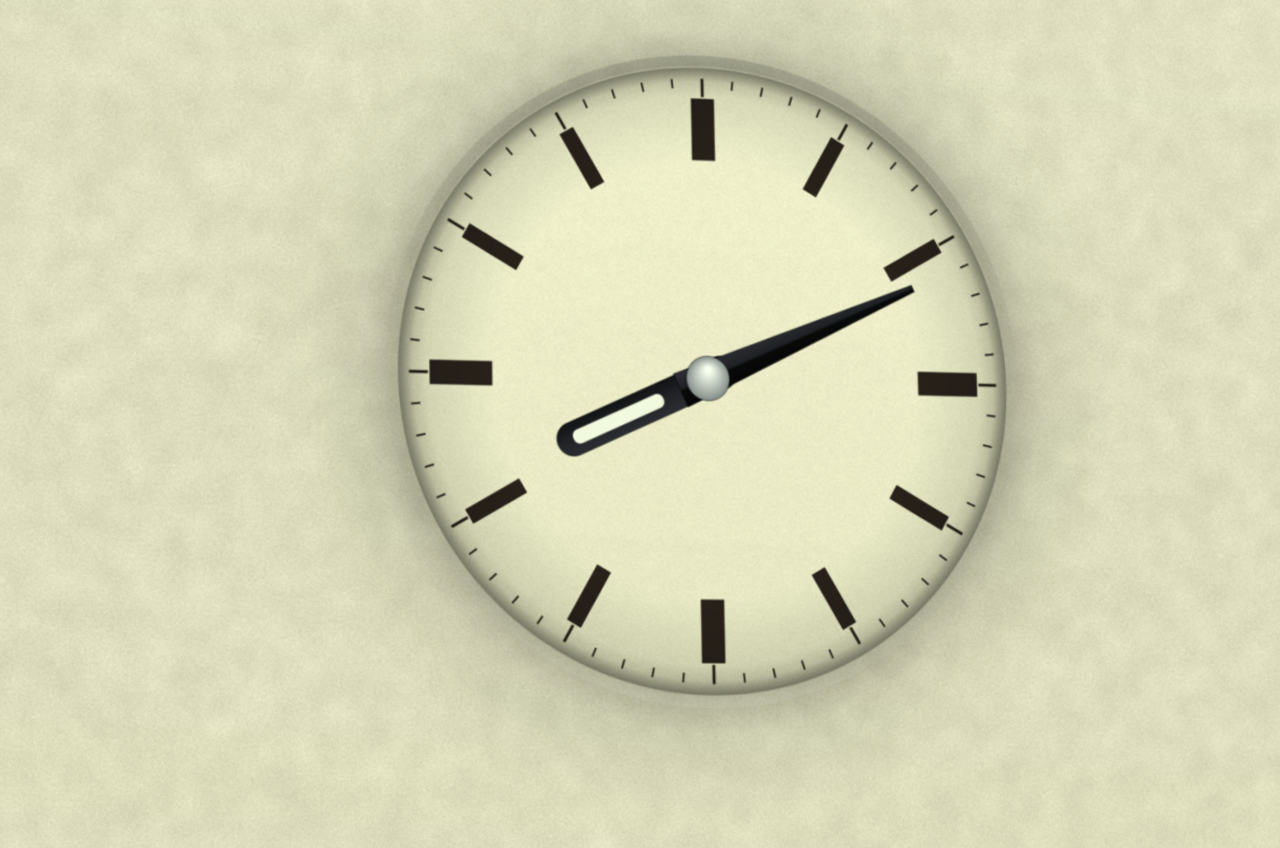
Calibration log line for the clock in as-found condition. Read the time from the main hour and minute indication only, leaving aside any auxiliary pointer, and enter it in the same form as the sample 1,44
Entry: 8,11
